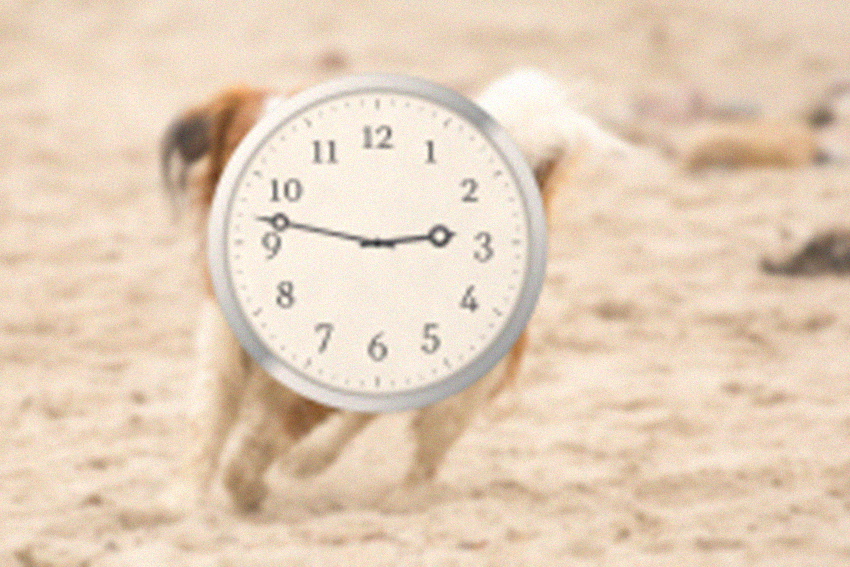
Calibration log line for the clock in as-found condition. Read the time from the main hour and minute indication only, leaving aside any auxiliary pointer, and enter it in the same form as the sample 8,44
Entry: 2,47
